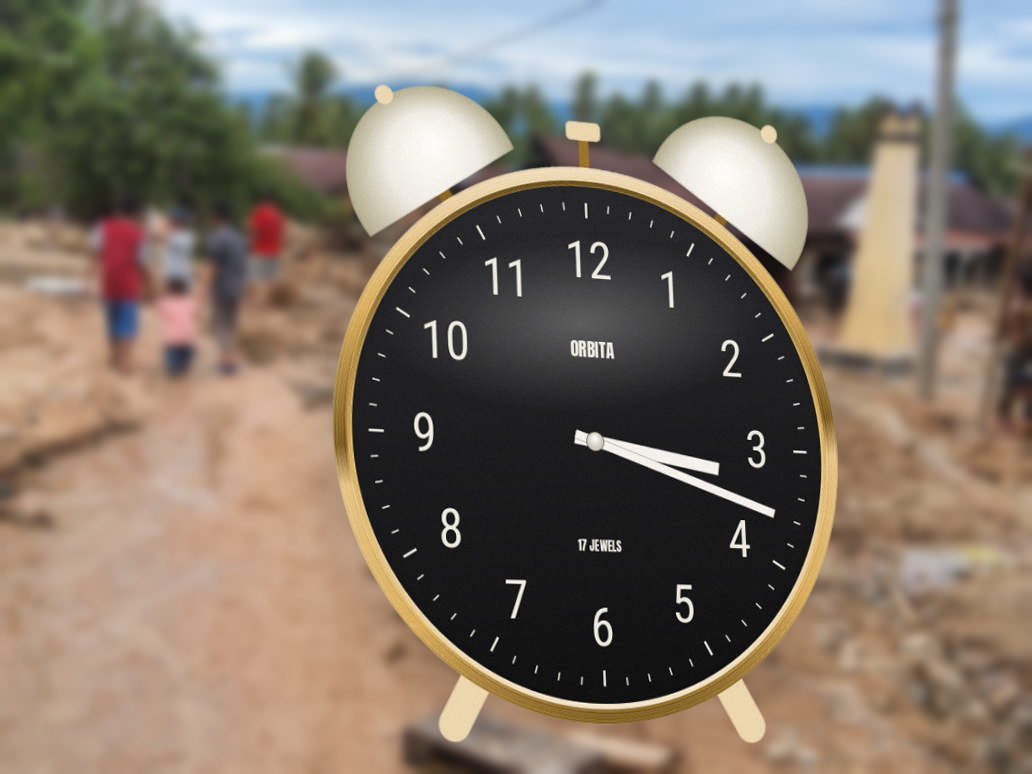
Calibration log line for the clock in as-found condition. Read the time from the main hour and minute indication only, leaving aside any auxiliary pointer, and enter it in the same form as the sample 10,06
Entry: 3,18
